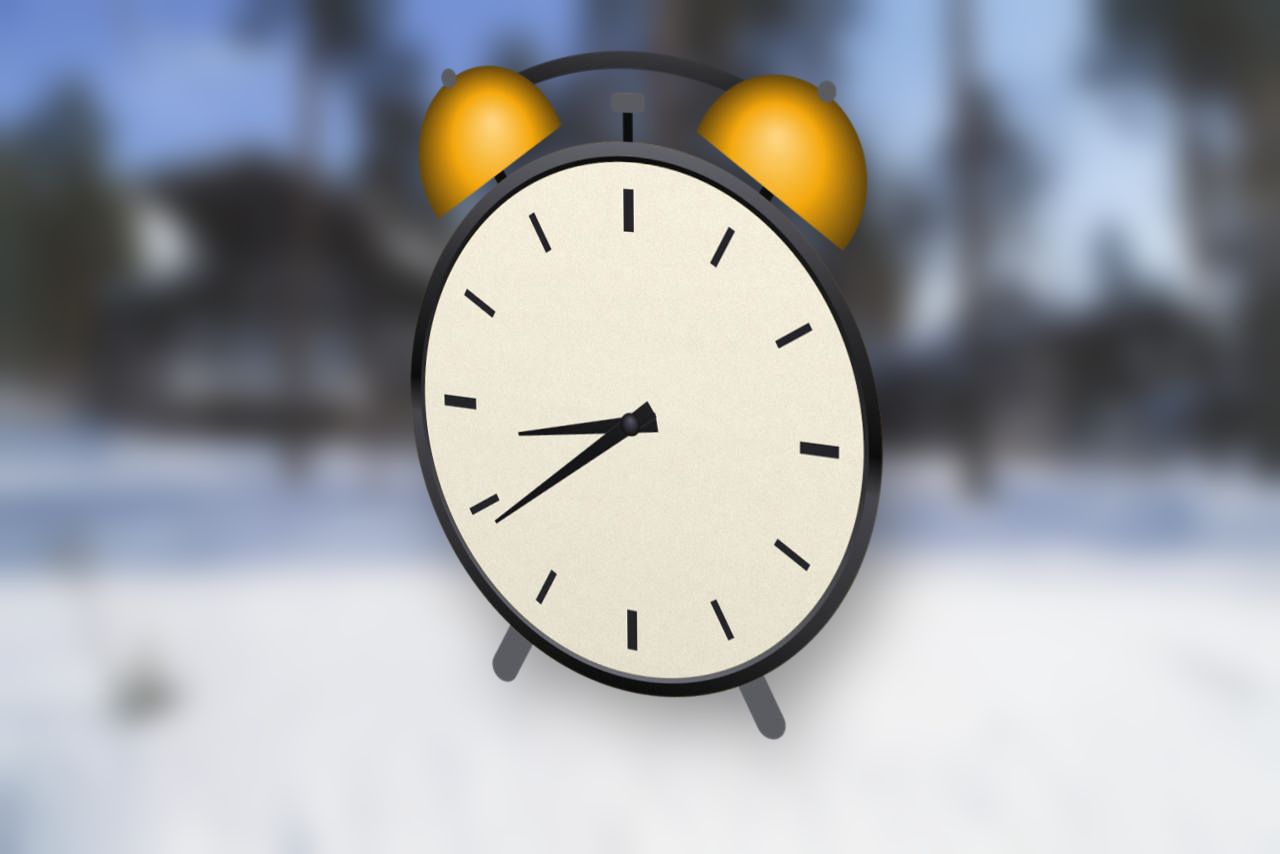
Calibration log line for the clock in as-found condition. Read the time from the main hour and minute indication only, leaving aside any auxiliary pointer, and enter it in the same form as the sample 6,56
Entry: 8,39
